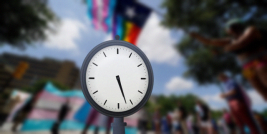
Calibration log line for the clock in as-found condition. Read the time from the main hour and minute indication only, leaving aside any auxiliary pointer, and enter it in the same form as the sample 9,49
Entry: 5,27
